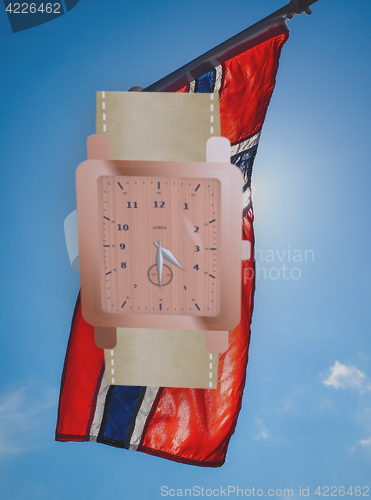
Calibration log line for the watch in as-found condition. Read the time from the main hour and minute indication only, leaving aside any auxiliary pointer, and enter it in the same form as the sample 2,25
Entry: 4,30
